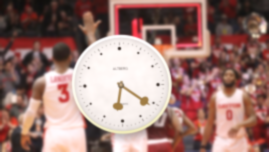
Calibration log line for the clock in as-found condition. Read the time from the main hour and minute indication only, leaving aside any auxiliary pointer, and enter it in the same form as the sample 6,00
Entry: 6,21
